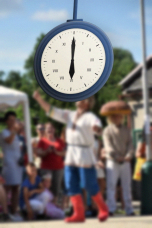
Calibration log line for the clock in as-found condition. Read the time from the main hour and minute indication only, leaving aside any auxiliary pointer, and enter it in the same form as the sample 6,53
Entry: 6,00
